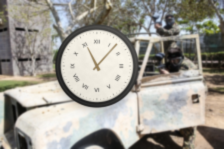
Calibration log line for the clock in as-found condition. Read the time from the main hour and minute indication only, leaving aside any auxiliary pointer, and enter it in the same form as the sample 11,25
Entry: 11,07
